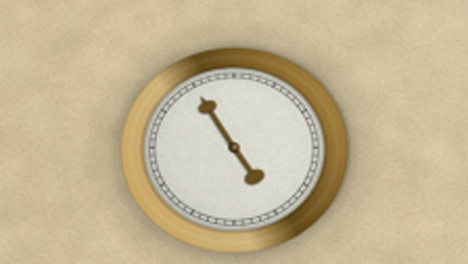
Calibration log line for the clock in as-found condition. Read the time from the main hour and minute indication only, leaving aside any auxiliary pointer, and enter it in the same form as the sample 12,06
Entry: 4,55
